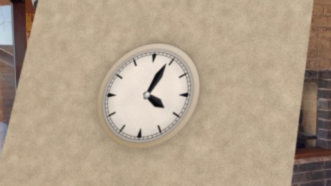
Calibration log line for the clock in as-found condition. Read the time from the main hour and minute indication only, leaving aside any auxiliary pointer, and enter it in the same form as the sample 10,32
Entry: 4,04
